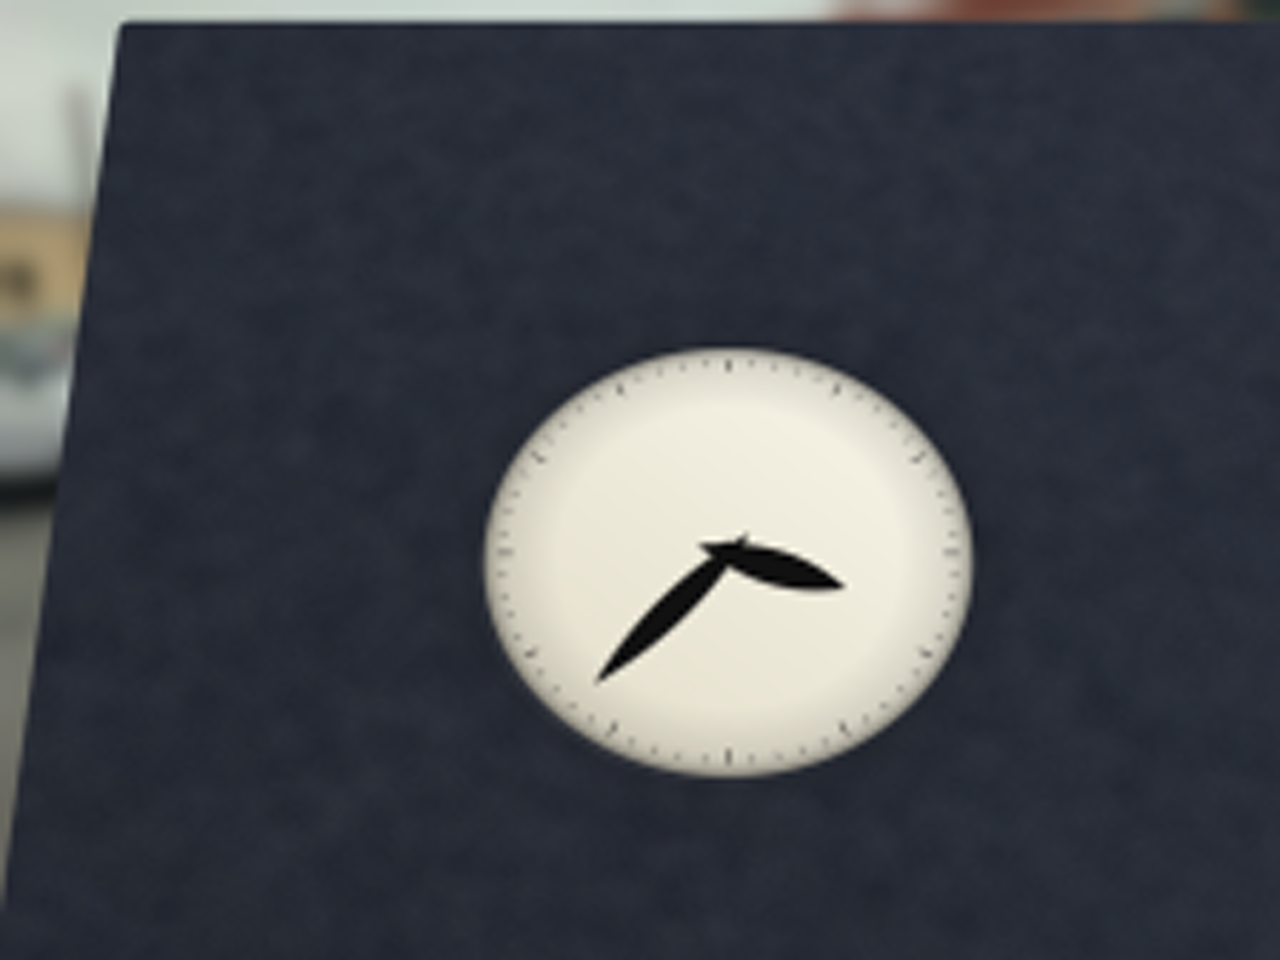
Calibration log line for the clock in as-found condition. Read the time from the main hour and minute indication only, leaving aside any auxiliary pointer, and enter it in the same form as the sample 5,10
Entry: 3,37
